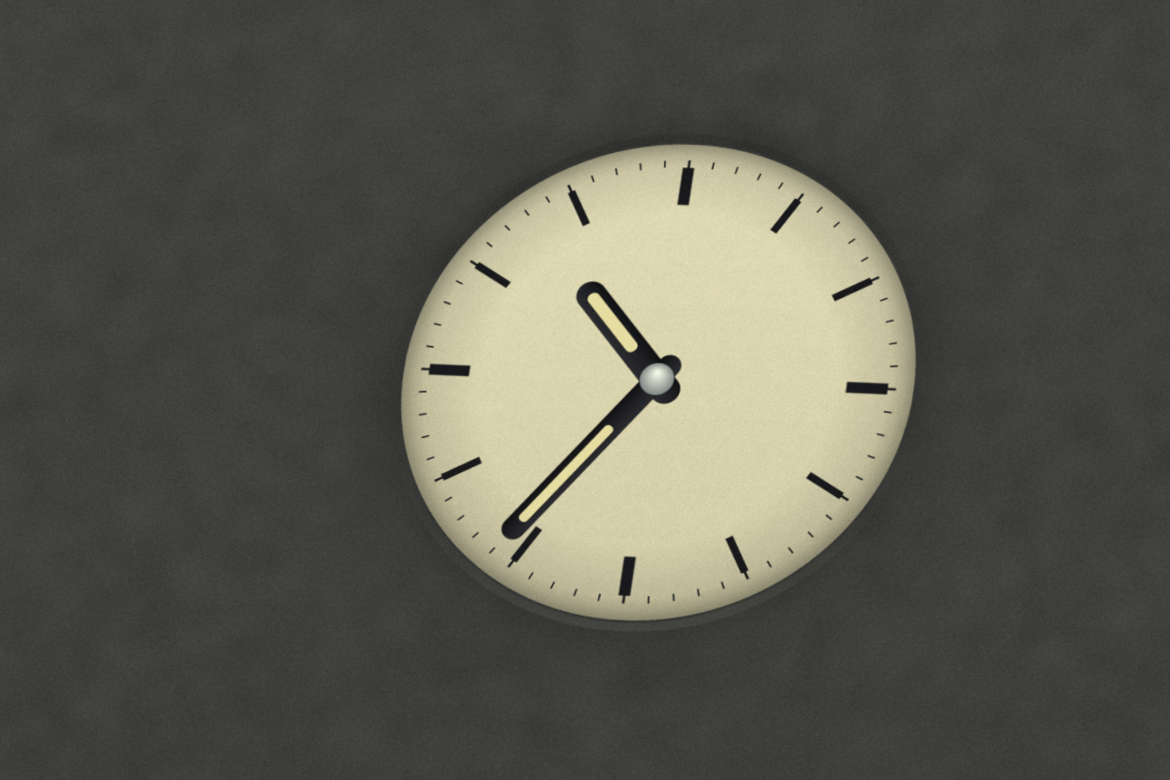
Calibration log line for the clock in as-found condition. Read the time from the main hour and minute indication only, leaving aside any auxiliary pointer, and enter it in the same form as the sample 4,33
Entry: 10,36
